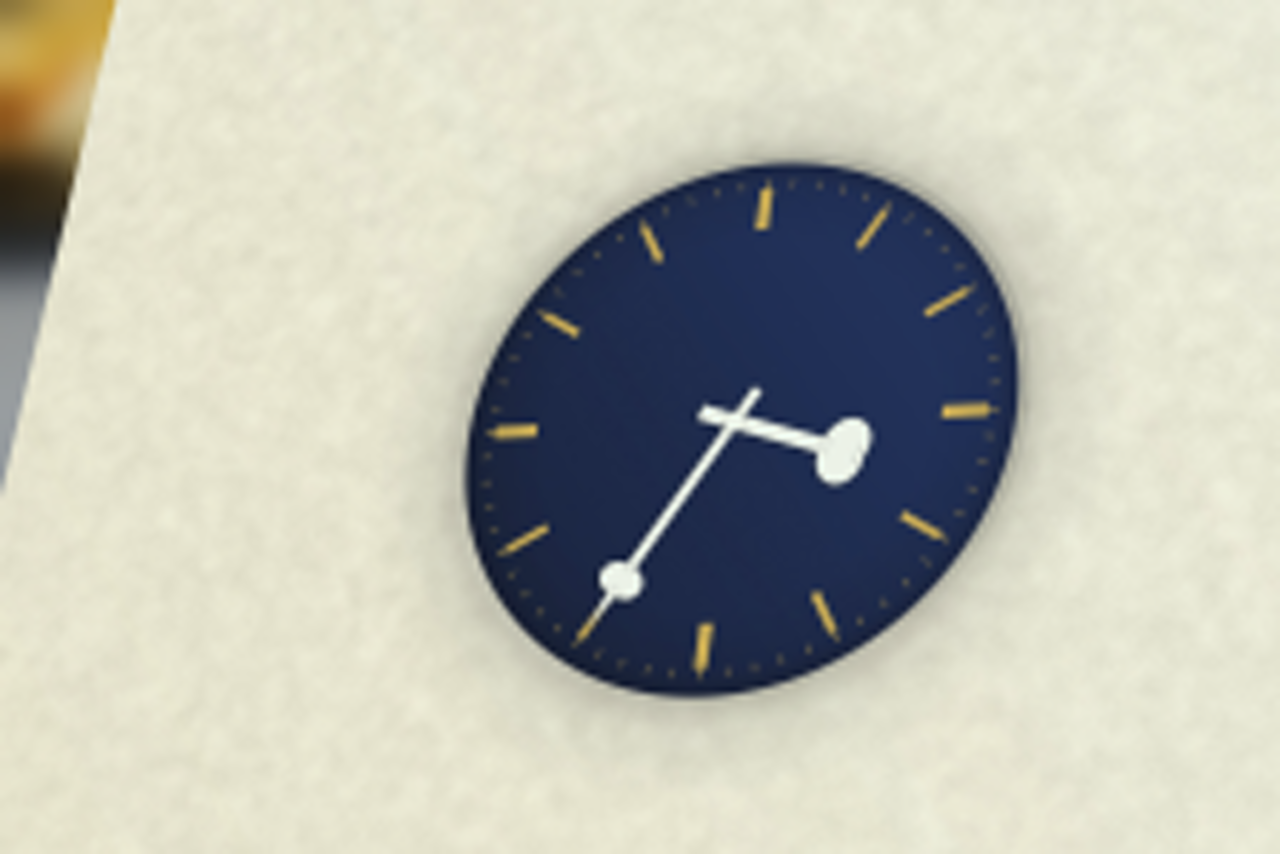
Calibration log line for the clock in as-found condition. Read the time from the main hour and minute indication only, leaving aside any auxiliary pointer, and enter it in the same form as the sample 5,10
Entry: 3,35
